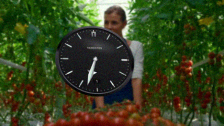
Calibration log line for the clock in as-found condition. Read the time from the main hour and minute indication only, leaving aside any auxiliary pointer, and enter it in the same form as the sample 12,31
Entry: 6,33
